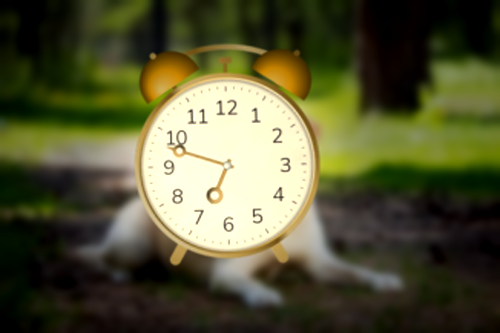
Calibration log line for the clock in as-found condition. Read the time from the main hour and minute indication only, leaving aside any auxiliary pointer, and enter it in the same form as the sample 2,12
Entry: 6,48
